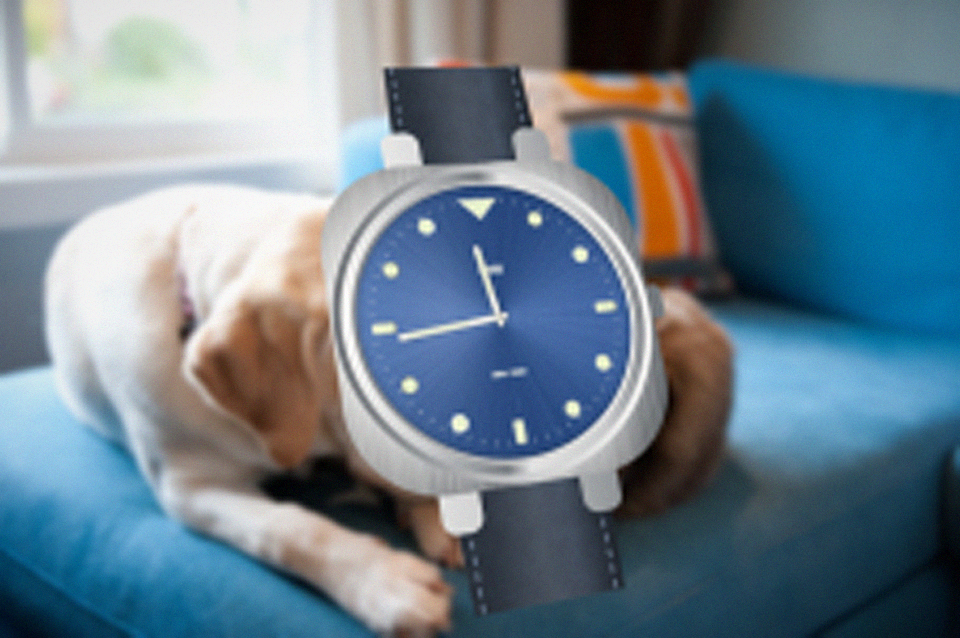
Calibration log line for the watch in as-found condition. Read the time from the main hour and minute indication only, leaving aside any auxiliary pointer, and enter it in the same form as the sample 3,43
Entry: 11,44
